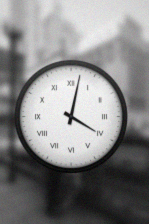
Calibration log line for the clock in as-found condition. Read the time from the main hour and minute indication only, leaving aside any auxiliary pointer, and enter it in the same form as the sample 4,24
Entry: 4,02
